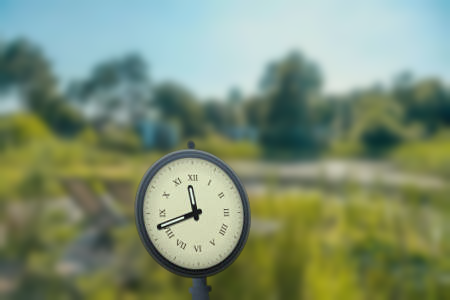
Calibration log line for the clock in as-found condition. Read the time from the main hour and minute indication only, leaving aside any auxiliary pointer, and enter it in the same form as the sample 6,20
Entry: 11,42
